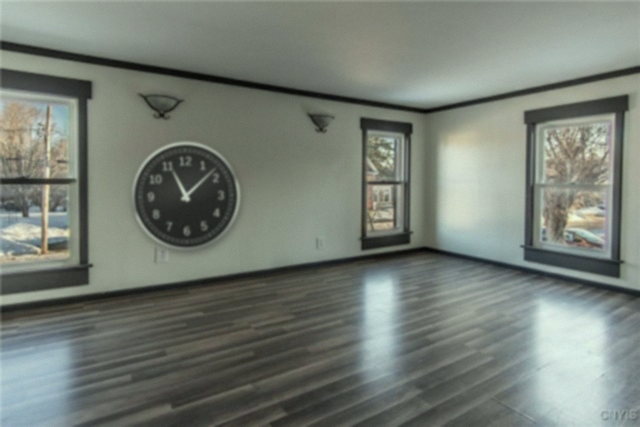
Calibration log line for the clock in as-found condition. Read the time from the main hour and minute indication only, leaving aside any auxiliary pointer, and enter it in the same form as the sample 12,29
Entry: 11,08
